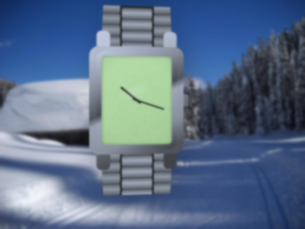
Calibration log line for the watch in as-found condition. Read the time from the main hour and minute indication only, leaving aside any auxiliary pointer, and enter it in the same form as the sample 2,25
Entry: 10,18
